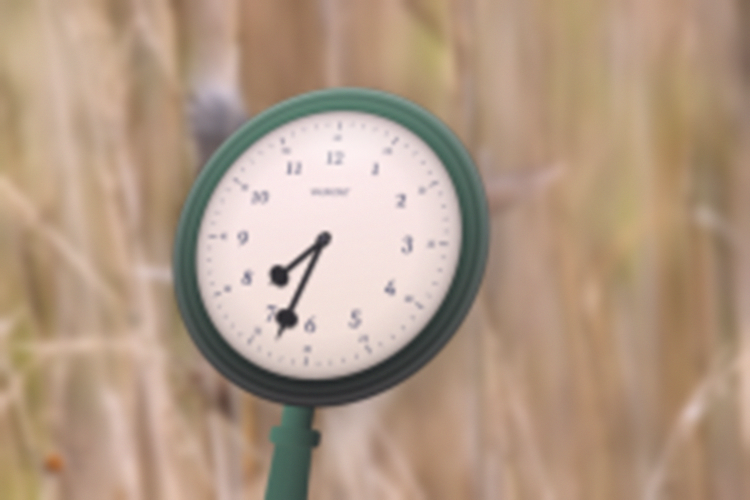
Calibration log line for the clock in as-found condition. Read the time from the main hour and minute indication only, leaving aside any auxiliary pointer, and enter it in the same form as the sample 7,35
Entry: 7,33
